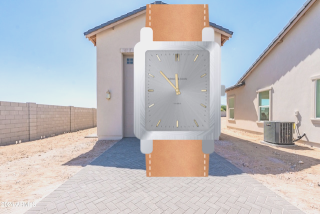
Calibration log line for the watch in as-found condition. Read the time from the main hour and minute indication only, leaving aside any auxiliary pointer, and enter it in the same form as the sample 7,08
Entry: 11,53
